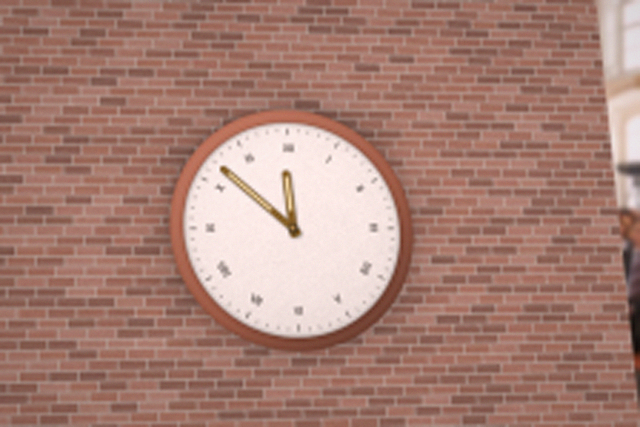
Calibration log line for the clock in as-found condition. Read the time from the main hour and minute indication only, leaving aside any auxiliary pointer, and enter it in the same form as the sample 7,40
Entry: 11,52
